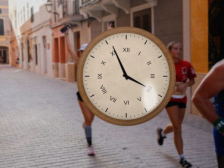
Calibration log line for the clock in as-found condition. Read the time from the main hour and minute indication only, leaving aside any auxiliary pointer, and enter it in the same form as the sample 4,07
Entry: 3,56
